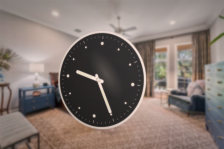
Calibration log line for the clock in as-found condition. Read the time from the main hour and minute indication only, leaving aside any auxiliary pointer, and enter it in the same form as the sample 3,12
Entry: 9,25
